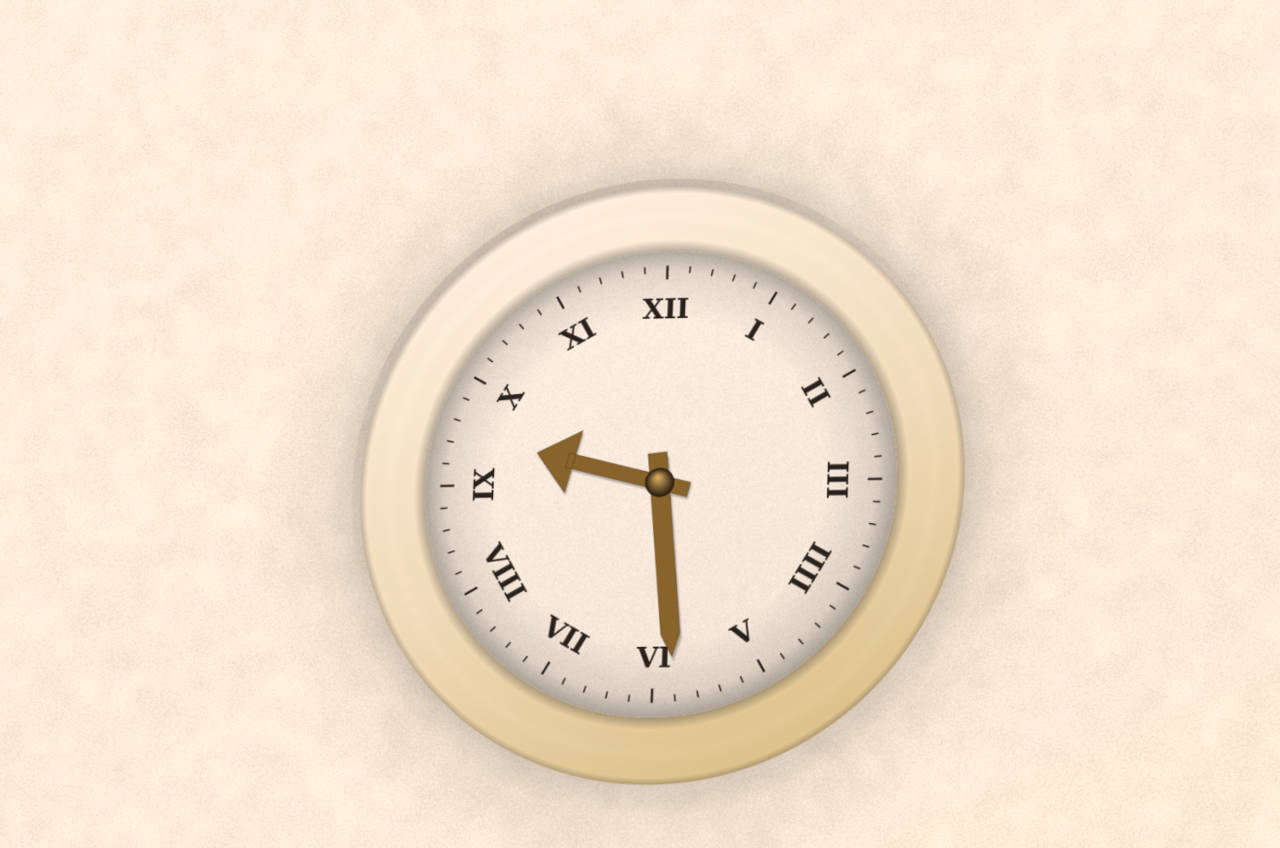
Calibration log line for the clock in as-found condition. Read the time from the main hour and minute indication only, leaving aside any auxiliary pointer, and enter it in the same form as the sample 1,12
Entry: 9,29
